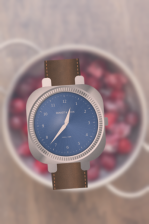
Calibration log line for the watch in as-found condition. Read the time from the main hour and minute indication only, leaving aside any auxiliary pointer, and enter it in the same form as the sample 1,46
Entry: 12,37
